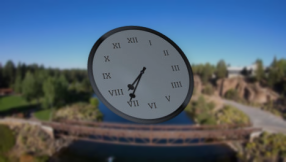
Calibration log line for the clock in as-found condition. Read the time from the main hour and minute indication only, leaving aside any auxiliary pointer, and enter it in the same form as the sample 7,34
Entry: 7,36
